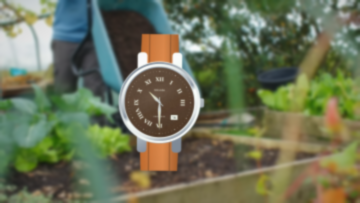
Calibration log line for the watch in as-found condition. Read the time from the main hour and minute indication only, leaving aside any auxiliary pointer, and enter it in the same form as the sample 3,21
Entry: 10,30
